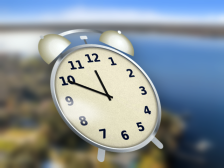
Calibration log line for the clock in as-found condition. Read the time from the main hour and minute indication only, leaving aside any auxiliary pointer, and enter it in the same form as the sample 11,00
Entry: 11,50
